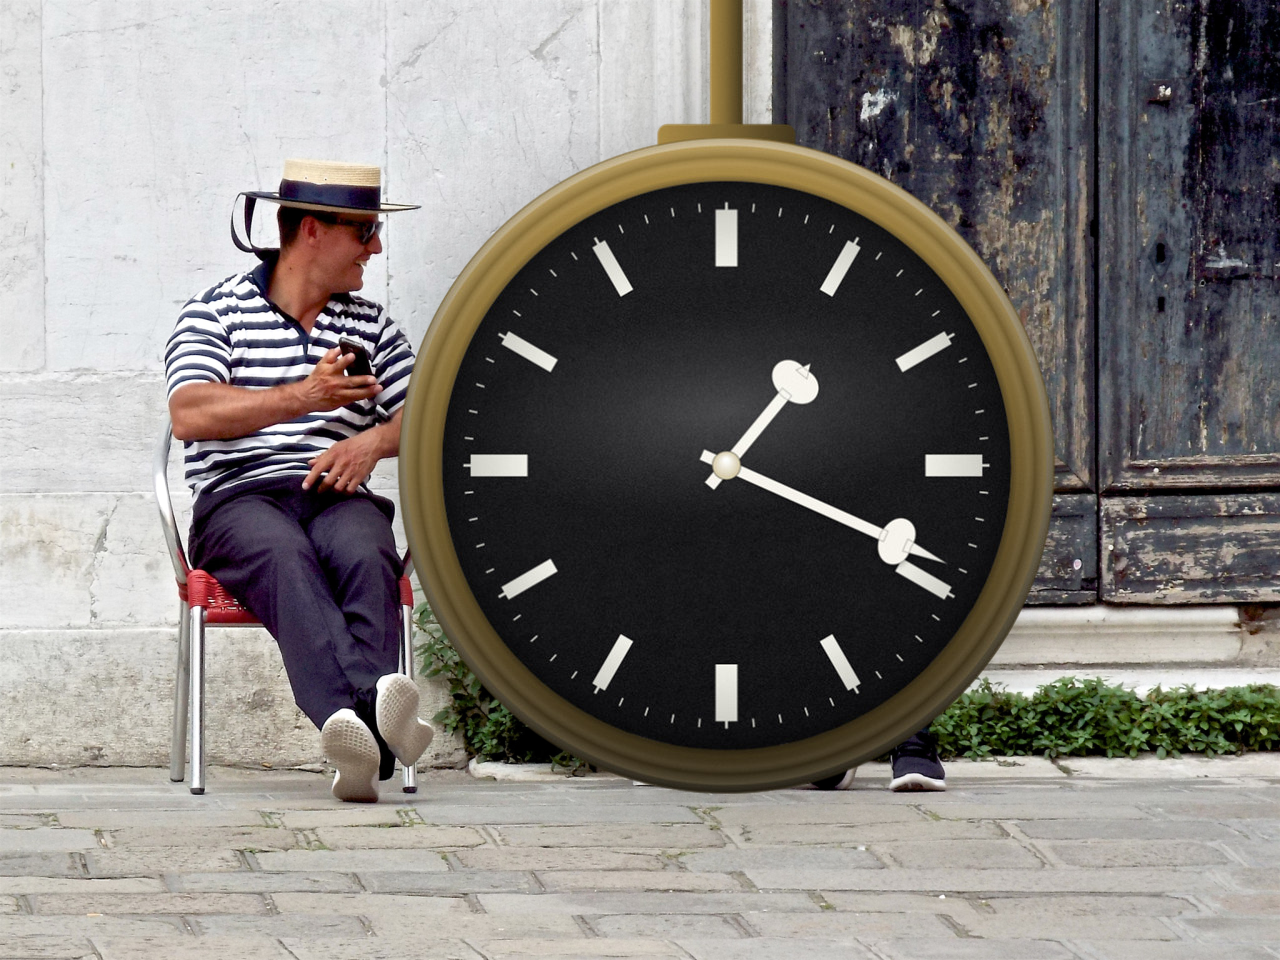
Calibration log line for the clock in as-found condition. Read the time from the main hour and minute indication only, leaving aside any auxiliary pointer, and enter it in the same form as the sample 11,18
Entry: 1,19
